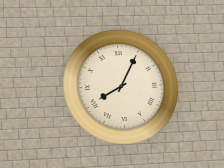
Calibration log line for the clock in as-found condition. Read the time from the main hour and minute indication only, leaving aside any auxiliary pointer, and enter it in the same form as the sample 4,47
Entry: 8,05
